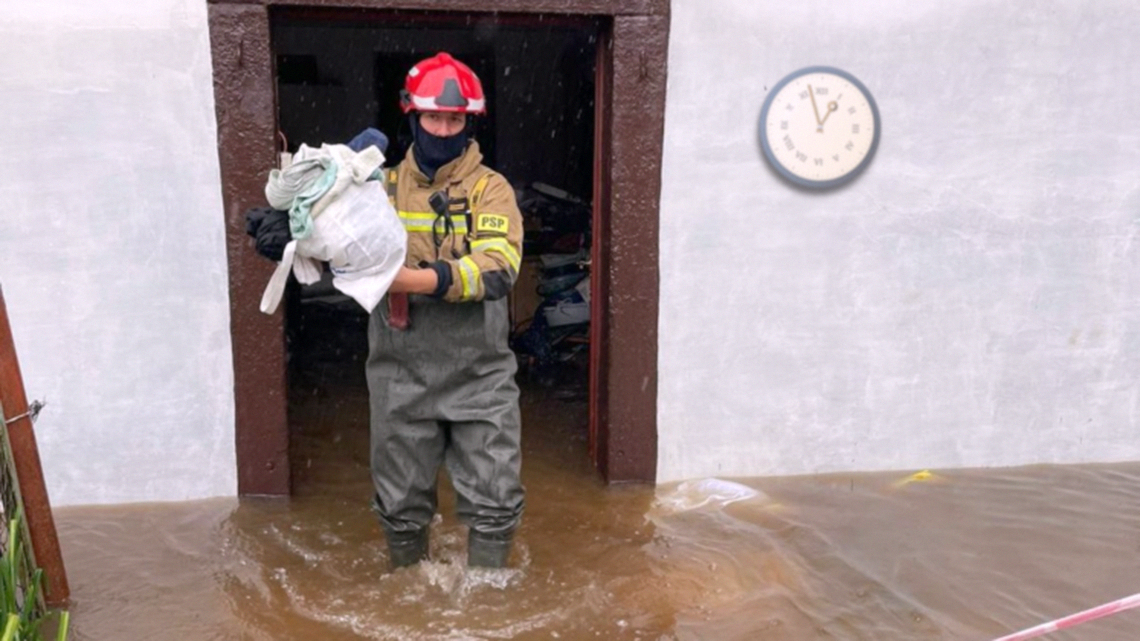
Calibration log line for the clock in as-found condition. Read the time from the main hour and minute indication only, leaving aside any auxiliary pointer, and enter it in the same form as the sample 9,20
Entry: 12,57
